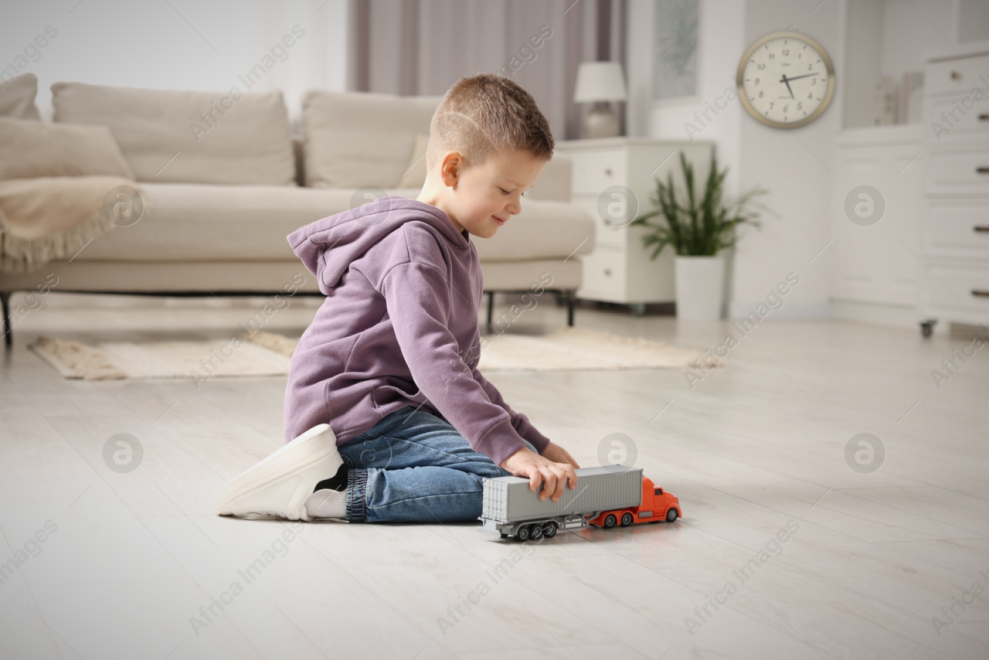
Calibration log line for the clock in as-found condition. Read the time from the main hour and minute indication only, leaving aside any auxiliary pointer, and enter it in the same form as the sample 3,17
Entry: 5,13
